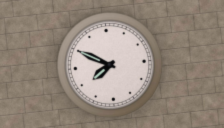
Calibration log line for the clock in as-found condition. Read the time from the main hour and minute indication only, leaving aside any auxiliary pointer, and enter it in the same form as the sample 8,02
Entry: 7,50
